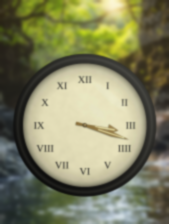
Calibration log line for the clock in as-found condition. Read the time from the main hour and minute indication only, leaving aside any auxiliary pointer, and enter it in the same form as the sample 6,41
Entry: 3,18
